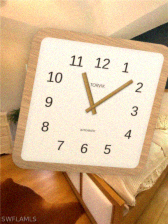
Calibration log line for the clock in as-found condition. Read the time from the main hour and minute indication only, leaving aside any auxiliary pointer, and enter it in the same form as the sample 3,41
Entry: 11,08
